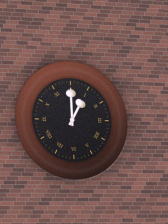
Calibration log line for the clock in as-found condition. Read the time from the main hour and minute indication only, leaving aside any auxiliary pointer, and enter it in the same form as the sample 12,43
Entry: 1,00
